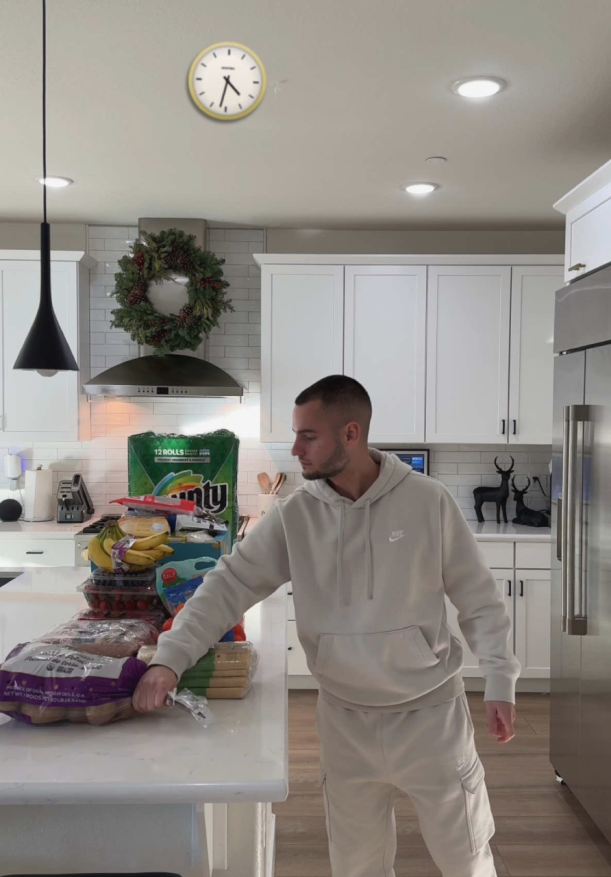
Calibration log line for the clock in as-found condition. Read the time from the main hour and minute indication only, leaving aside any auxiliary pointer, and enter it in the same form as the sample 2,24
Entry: 4,32
